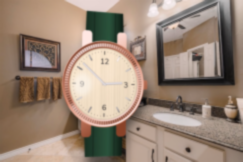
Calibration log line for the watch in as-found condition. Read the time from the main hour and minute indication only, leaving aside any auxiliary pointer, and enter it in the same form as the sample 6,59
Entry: 2,52
